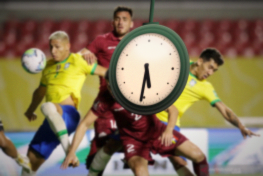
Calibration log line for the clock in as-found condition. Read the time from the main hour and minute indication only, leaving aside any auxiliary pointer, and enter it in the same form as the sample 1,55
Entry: 5,31
